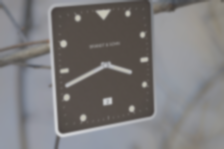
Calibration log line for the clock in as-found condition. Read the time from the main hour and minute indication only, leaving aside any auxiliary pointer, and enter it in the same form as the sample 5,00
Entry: 3,42
